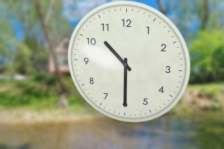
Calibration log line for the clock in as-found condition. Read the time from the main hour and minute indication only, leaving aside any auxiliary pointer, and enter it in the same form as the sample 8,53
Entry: 10,30
